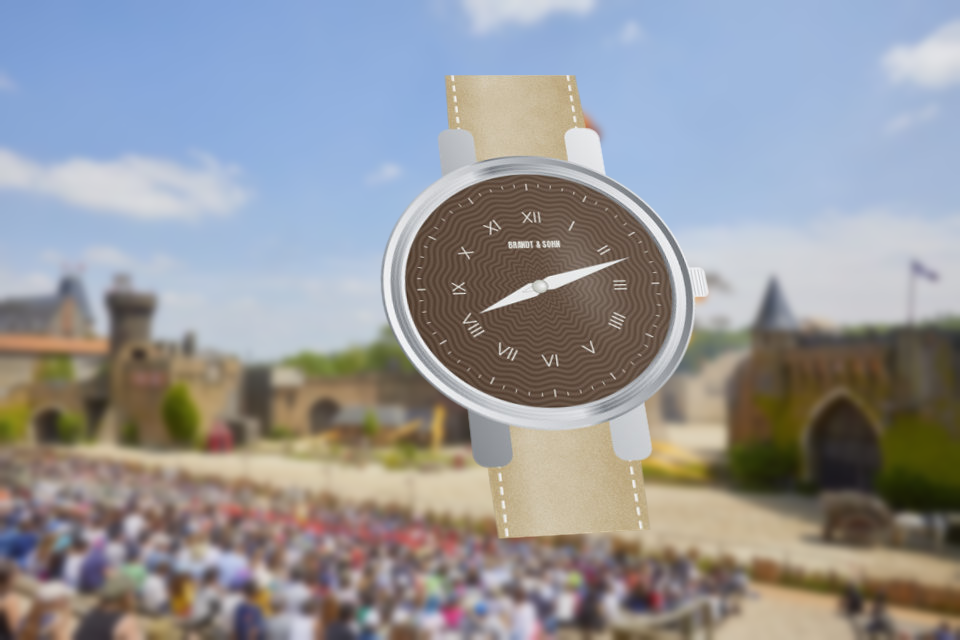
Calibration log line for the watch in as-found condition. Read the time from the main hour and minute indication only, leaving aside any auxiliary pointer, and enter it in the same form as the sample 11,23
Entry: 8,12
